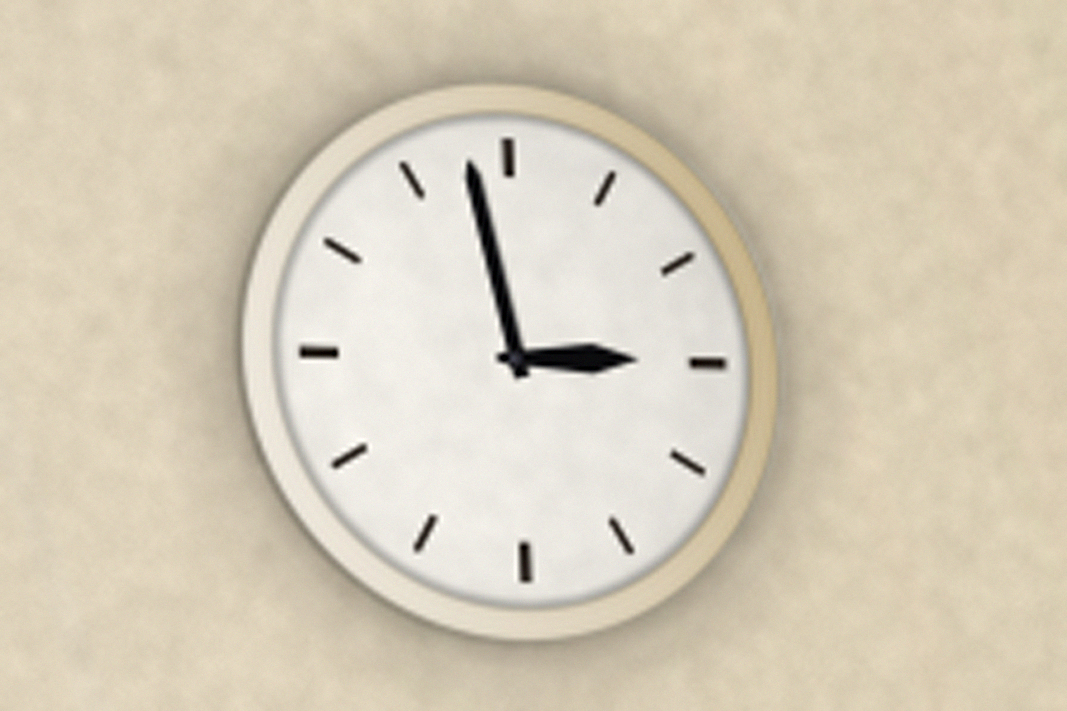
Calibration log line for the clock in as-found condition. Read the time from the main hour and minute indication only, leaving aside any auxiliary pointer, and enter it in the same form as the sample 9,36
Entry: 2,58
